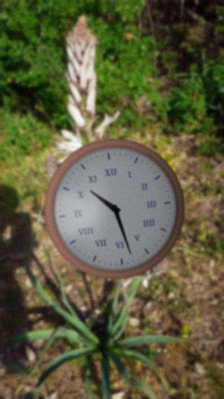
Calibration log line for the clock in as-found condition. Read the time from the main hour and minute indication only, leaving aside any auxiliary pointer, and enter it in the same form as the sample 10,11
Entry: 10,28
